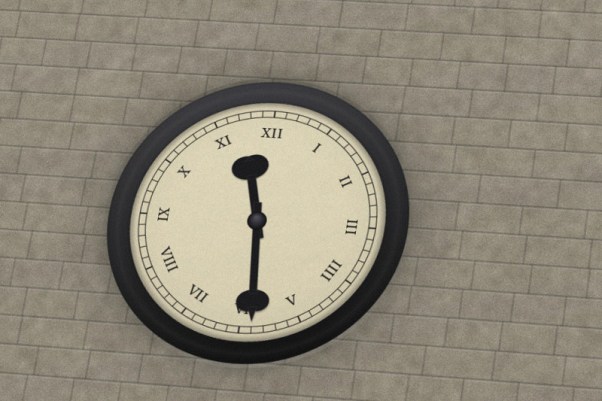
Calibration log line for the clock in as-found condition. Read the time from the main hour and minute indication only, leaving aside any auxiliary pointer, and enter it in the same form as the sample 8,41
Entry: 11,29
